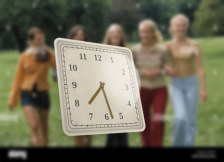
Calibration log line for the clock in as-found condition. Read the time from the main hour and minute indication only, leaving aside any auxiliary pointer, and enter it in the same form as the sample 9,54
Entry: 7,28
